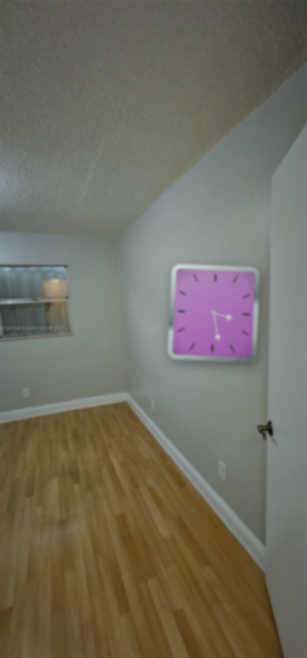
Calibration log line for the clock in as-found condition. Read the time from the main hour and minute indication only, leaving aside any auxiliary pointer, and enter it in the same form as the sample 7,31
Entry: 3,28
